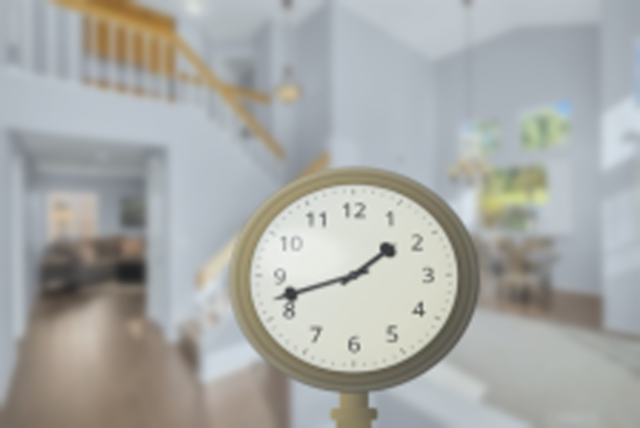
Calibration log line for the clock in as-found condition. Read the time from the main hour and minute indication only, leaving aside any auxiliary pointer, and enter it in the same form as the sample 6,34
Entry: 1,42
